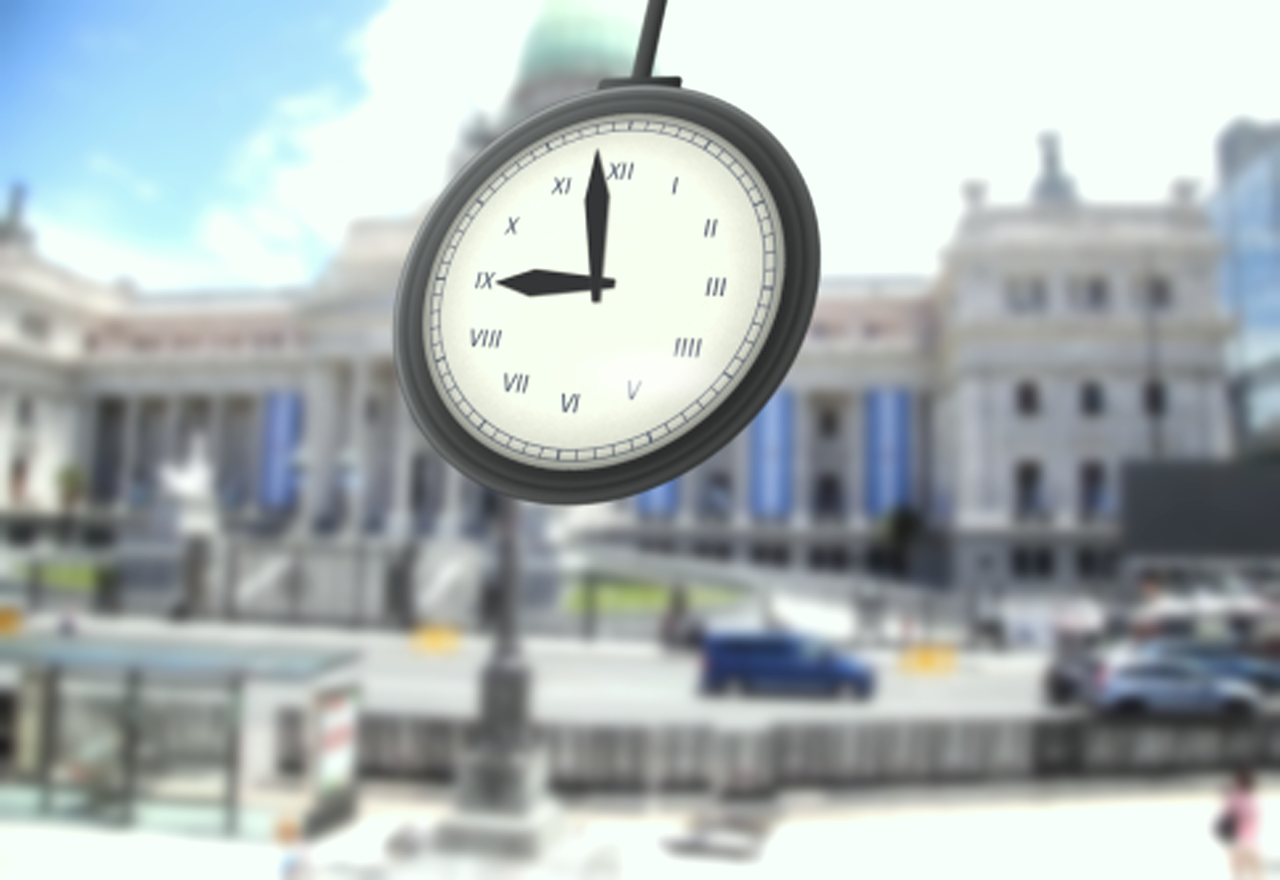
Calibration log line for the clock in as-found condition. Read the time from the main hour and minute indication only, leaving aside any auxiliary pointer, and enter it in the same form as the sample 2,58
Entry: 8,58
